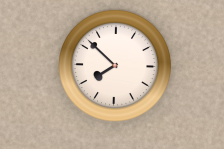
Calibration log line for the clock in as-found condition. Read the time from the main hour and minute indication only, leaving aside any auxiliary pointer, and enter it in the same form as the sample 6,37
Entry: 7,52
